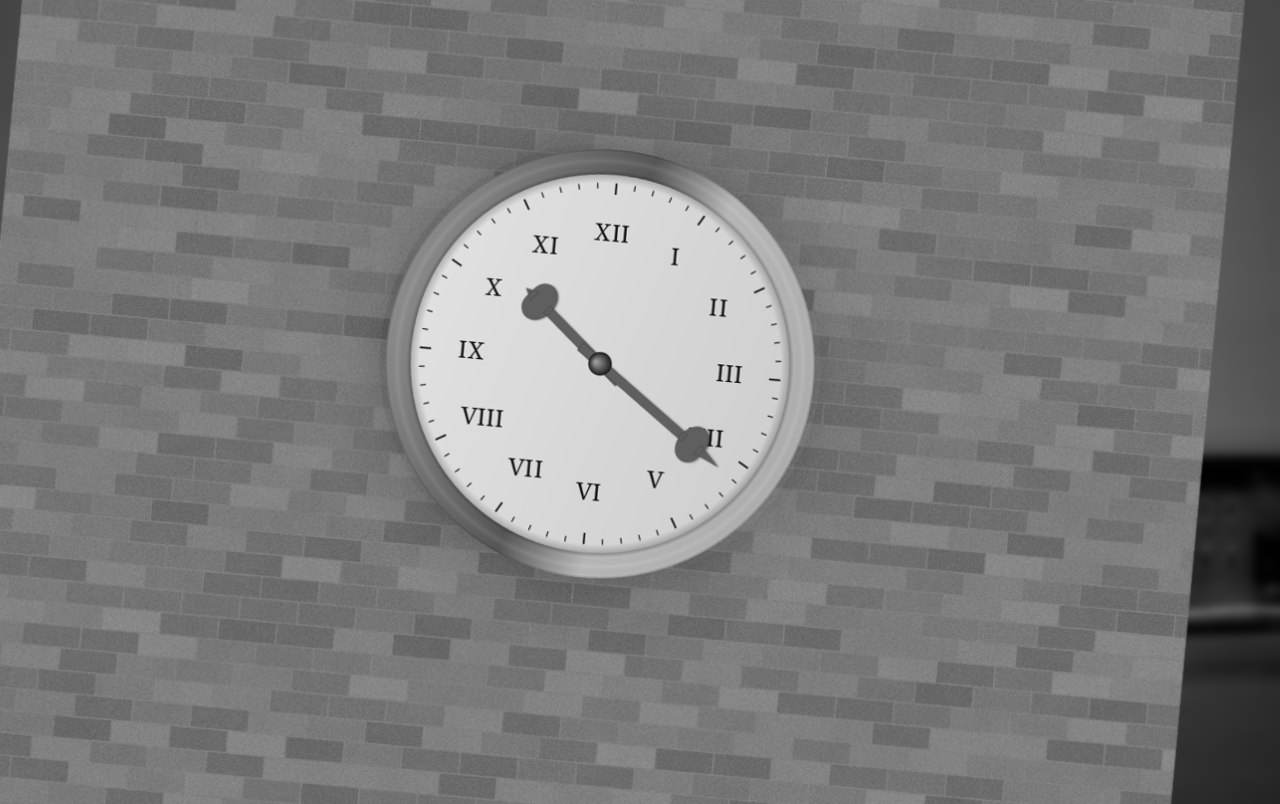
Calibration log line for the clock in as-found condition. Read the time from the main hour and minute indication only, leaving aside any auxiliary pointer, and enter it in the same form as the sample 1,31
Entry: 10,21
